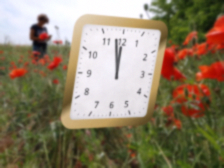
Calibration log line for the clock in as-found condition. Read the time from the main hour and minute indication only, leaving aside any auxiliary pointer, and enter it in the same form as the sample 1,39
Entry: 11,58
